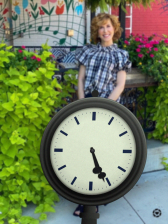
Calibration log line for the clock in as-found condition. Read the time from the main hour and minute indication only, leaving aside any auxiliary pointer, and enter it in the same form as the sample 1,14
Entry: 5,26
